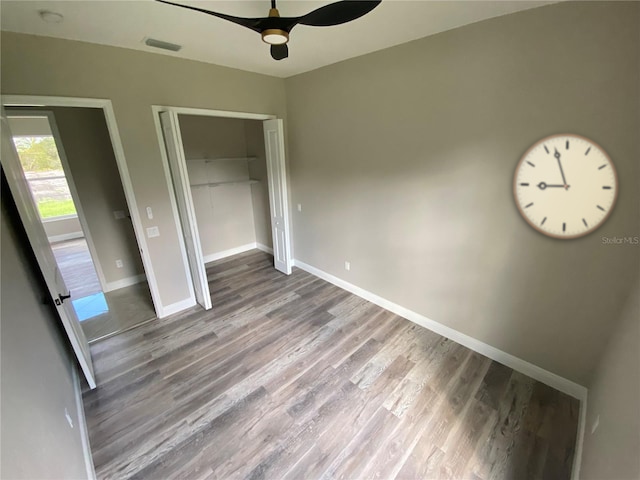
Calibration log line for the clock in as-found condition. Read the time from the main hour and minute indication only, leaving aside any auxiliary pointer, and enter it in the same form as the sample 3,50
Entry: 8,57
